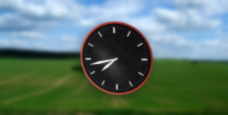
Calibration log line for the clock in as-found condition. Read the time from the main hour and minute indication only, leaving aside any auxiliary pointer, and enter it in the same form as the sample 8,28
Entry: 7,43
